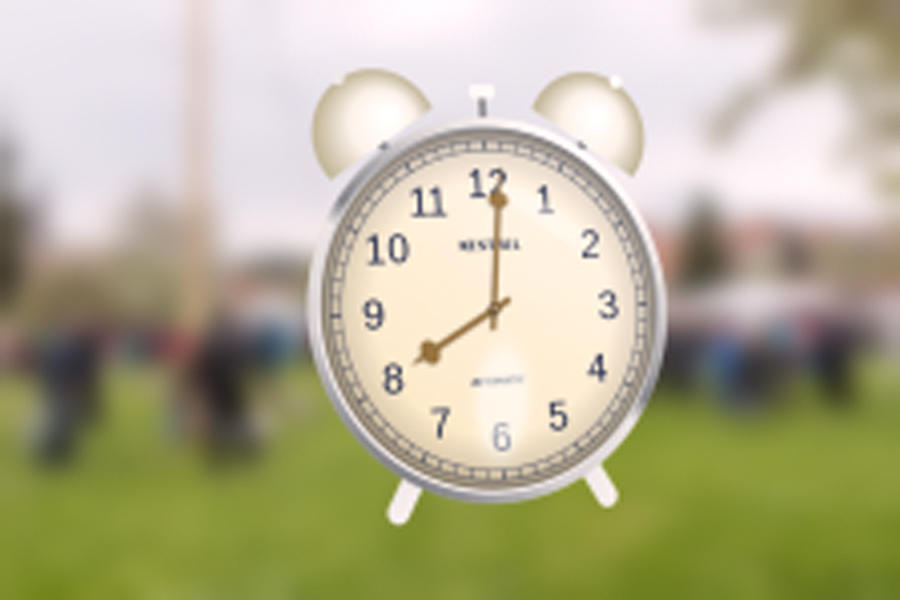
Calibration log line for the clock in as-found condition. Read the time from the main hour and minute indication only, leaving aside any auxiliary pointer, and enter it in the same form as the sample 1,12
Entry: 8,01
